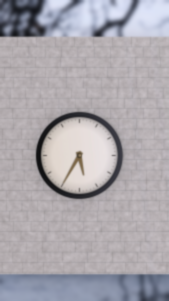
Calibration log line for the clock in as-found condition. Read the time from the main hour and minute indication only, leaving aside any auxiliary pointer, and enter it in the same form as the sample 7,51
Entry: 5,35
